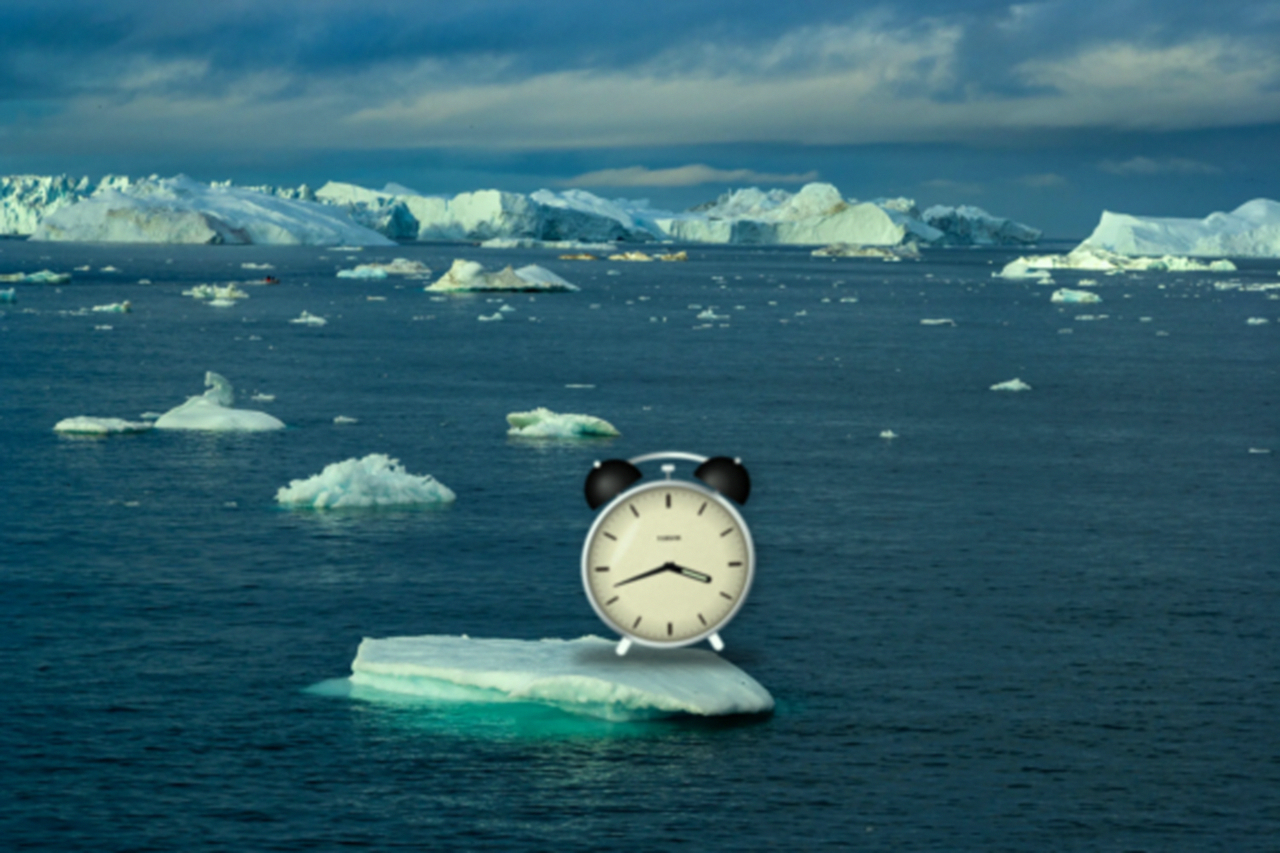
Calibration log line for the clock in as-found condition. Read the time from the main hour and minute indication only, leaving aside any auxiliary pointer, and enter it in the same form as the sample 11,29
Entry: 3,42
